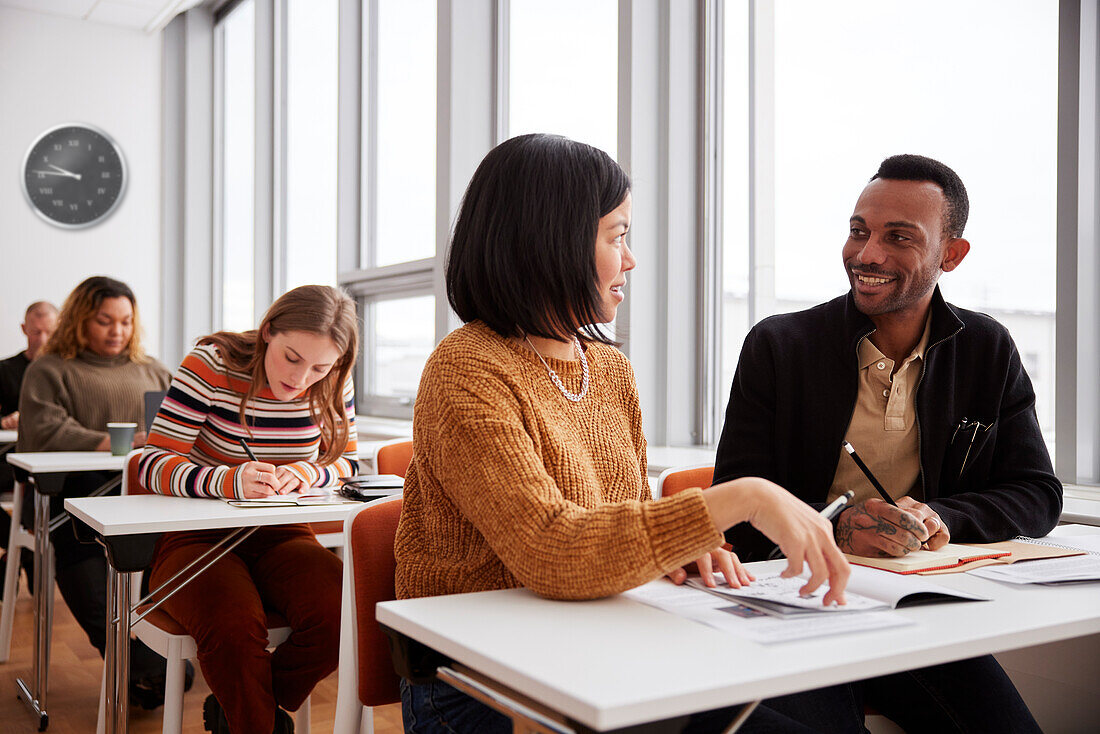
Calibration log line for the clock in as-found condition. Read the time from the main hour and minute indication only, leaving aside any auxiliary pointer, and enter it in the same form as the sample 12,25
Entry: 9,46
